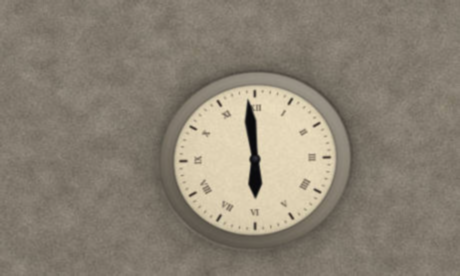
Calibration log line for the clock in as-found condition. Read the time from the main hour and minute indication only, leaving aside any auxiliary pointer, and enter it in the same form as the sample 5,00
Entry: 5,59
